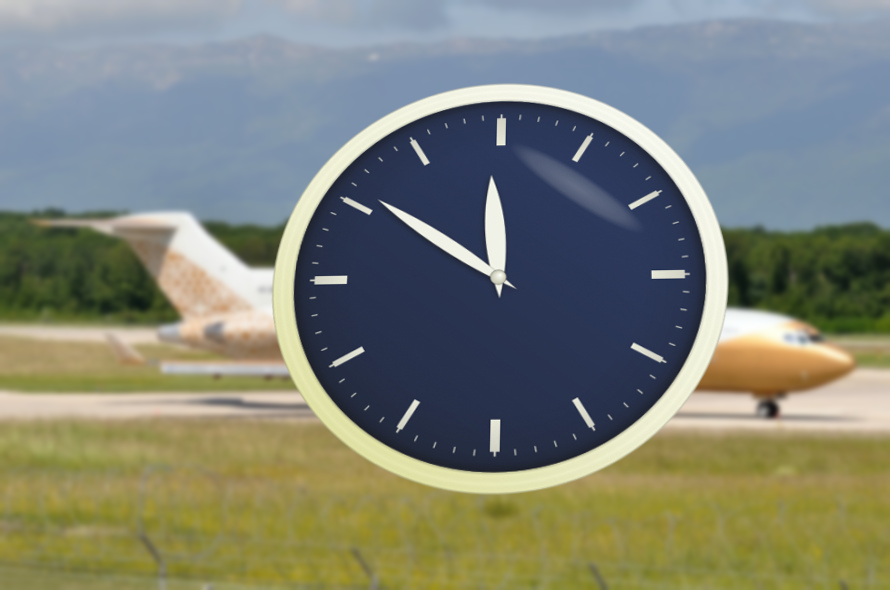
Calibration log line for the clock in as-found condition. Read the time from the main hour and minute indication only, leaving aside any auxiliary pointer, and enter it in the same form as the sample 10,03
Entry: 11,51
